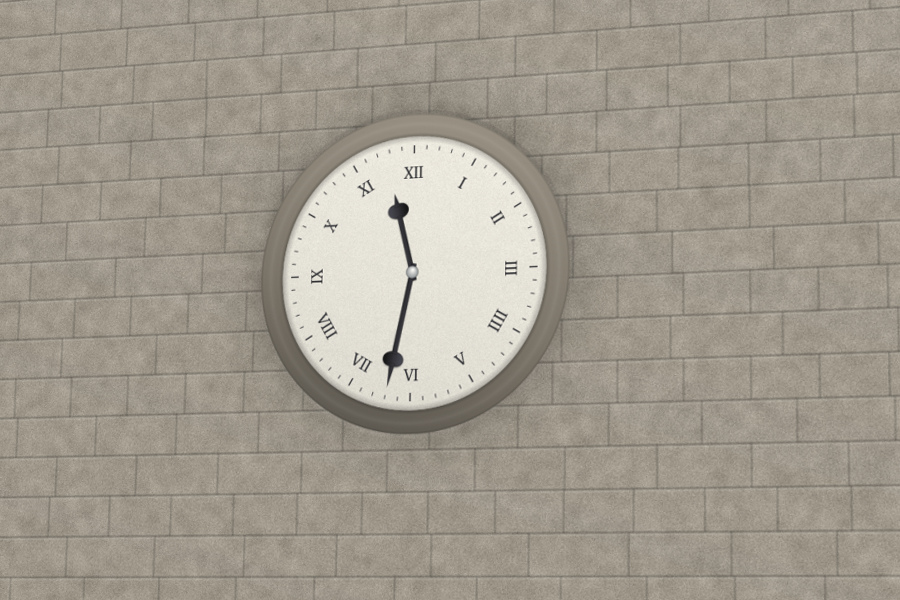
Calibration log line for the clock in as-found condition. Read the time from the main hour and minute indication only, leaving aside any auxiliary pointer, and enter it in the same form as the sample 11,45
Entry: 11,32
